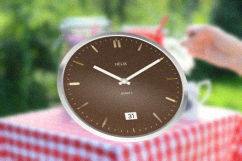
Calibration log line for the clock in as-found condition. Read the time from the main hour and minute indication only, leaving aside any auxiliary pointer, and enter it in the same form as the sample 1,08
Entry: 10,10
